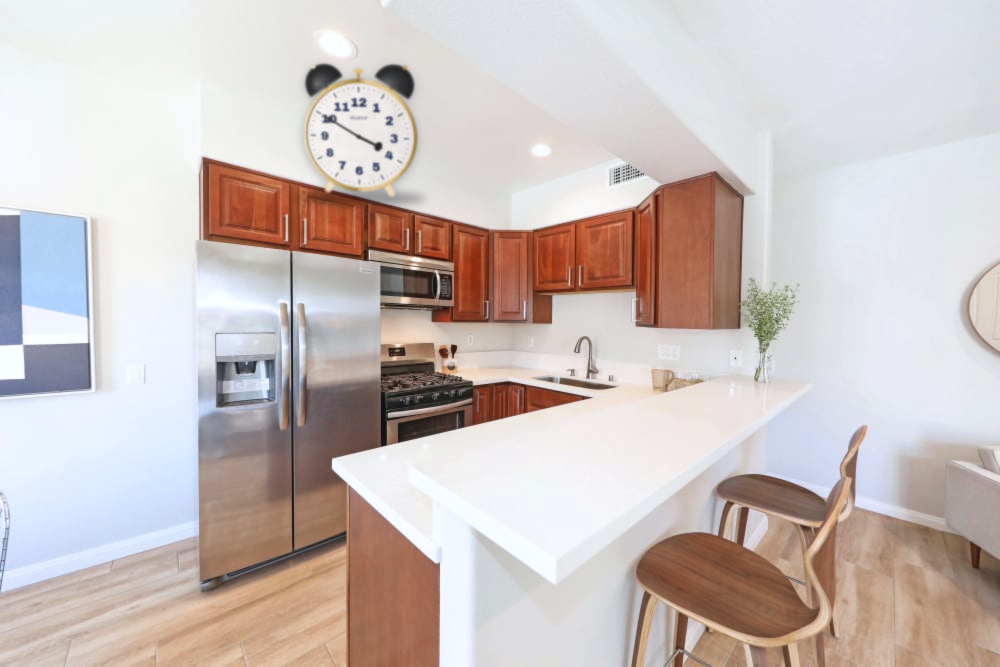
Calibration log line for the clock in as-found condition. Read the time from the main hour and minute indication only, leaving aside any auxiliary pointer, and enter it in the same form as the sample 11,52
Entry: 3,50
